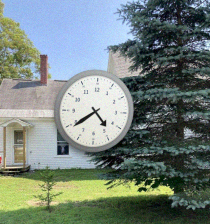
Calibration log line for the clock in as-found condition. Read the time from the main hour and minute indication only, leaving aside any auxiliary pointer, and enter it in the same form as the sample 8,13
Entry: 4,39
